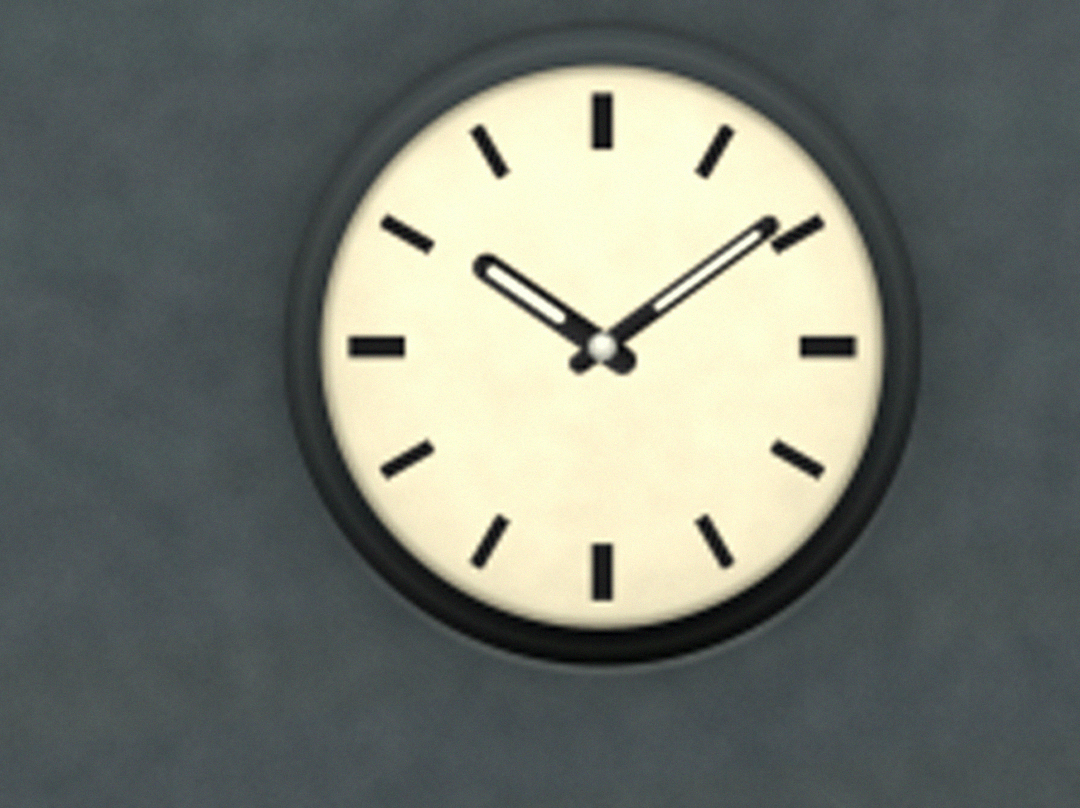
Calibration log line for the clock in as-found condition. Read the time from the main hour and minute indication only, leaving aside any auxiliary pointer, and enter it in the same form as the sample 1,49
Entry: 10,09
